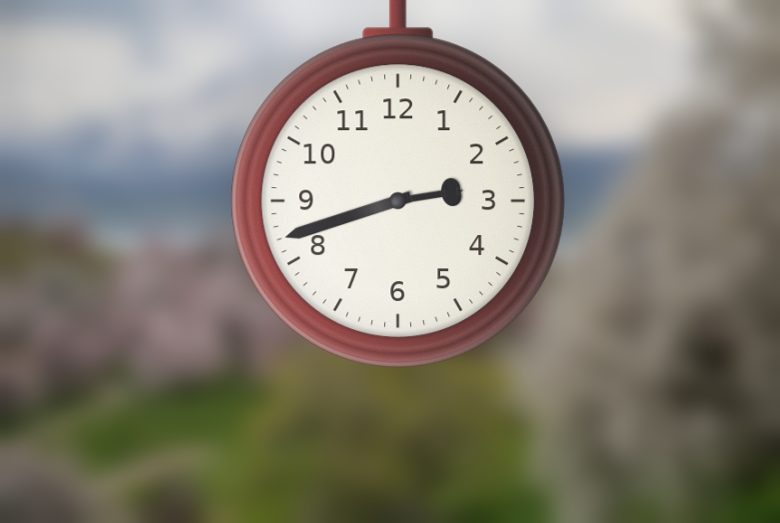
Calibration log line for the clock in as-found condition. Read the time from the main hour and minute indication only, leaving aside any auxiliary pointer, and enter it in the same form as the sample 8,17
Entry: 2,42
